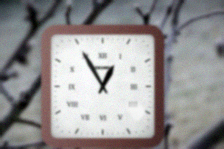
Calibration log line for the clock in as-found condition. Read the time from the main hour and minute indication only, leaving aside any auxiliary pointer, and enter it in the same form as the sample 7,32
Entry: 12,55
